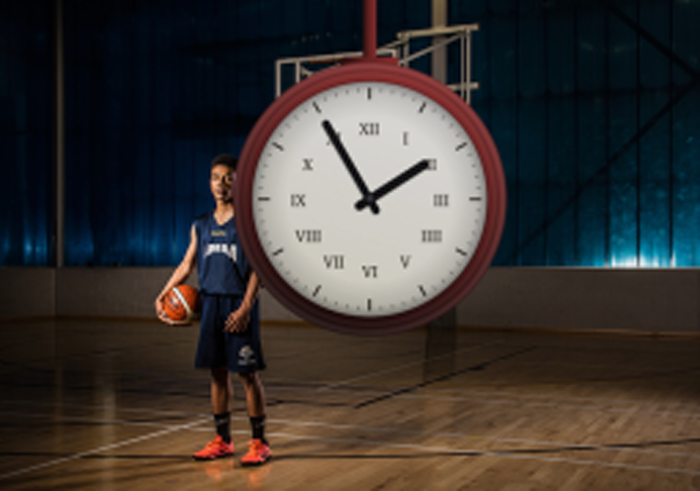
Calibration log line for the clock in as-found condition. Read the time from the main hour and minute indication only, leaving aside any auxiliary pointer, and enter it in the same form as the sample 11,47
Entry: 1,55
